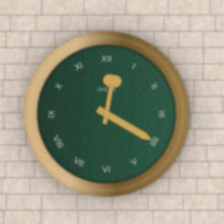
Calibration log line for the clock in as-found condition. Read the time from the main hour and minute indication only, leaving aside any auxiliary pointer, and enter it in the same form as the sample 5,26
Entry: 12,20
